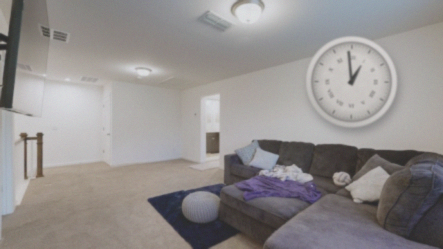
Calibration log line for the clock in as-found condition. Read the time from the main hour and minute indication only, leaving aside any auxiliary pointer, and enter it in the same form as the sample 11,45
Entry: 12,59
